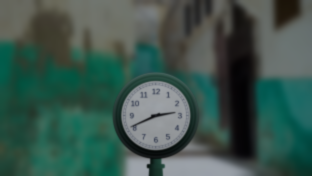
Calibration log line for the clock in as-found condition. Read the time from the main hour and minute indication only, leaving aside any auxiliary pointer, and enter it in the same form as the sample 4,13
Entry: 2,41
